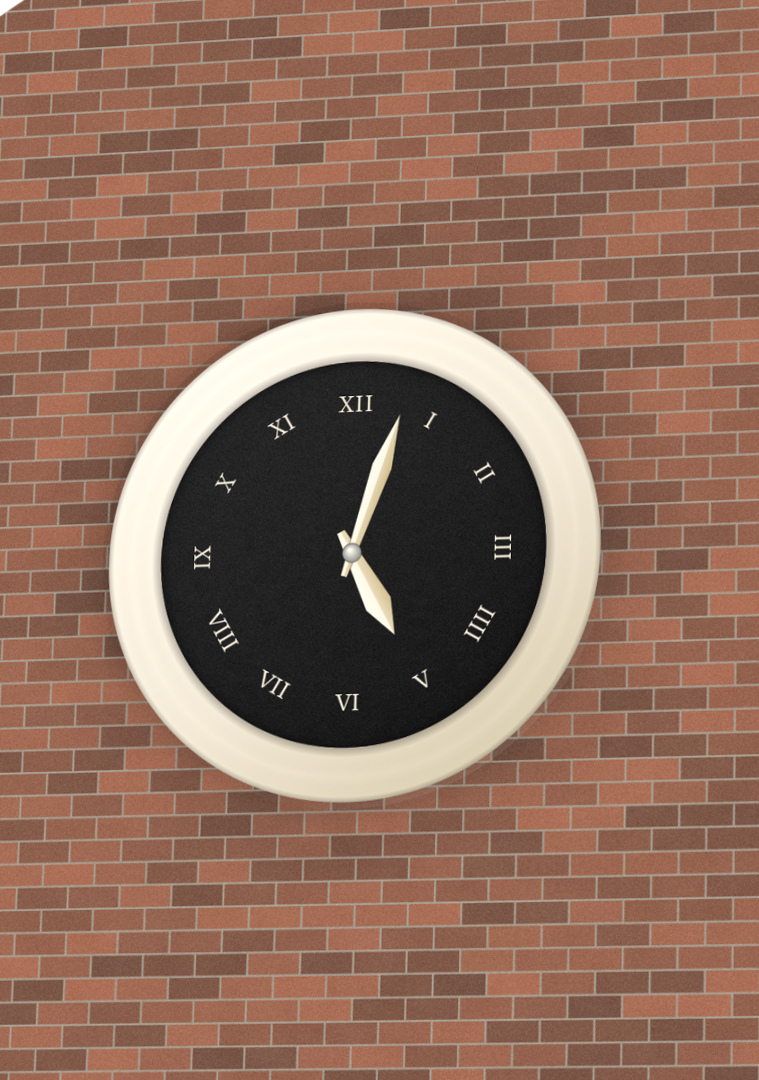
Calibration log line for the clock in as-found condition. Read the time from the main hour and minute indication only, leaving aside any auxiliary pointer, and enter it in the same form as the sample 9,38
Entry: 5,03
